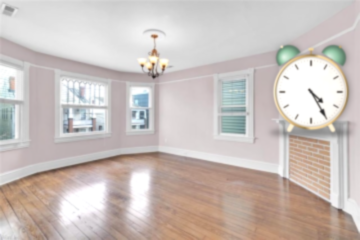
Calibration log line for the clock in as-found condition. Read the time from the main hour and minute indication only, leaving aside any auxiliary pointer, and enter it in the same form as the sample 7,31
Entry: 4,25
